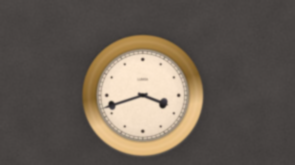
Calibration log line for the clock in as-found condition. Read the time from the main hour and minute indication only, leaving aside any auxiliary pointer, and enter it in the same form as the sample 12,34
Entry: 3,42
